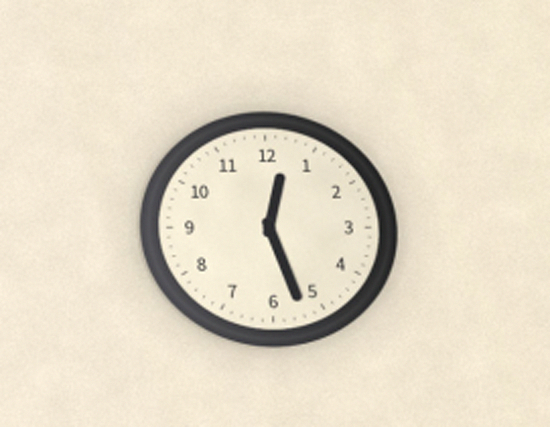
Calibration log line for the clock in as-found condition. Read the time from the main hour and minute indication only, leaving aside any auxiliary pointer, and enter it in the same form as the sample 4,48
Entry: 12,27
